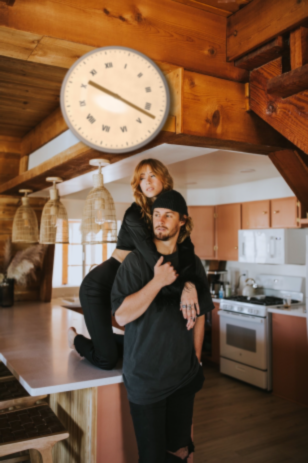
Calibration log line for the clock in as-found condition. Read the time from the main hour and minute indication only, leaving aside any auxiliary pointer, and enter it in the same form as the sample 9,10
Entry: 10,22
